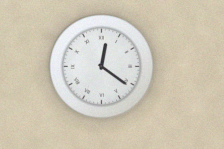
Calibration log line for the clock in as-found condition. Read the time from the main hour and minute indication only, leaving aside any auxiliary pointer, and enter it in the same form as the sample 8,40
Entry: 12,21
